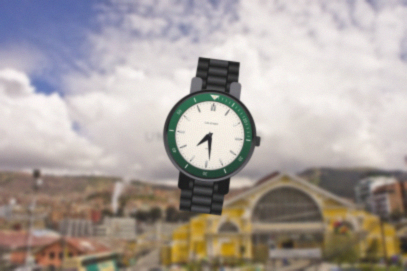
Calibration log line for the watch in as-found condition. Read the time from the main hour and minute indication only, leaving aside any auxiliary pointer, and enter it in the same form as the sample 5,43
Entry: 7,29
